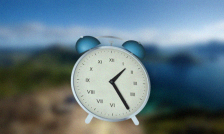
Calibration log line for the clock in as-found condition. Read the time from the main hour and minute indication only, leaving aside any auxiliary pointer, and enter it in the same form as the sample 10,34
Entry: 1,25
